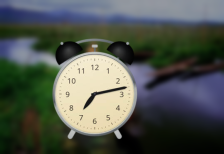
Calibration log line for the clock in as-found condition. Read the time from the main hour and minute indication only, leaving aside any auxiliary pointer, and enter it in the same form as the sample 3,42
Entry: 7,13
